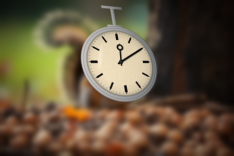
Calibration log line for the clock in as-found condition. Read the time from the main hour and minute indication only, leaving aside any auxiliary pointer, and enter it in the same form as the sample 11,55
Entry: 12,10
